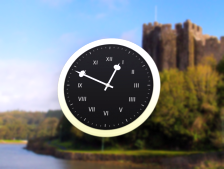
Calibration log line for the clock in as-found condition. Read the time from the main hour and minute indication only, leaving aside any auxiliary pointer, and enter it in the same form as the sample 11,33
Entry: 12,49
